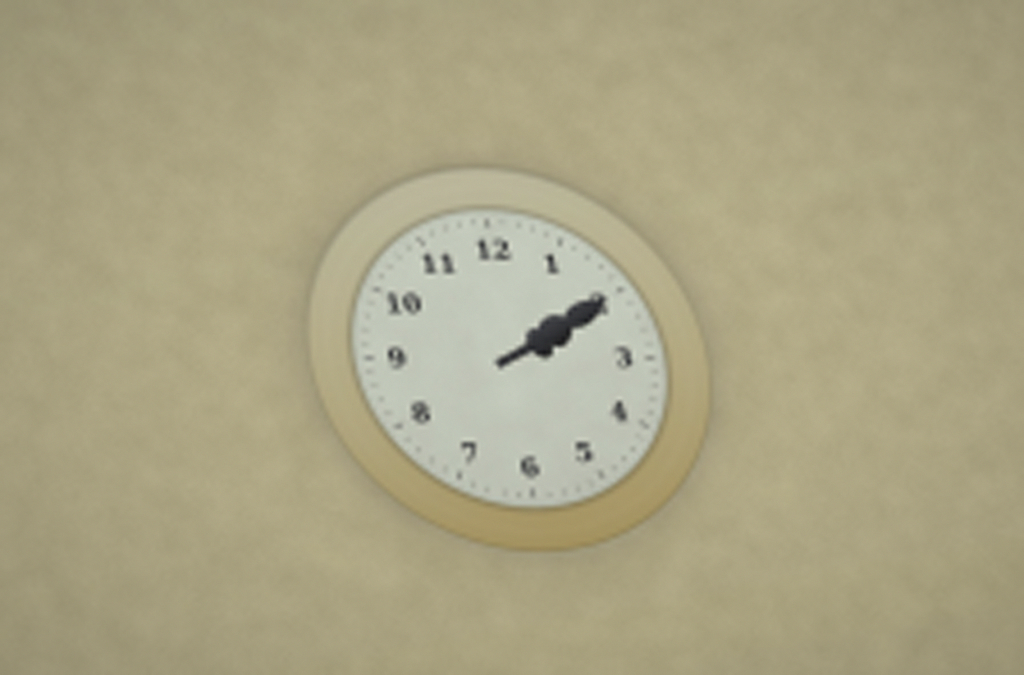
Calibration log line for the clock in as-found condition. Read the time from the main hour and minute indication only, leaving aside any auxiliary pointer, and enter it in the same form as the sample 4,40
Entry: 2,10
